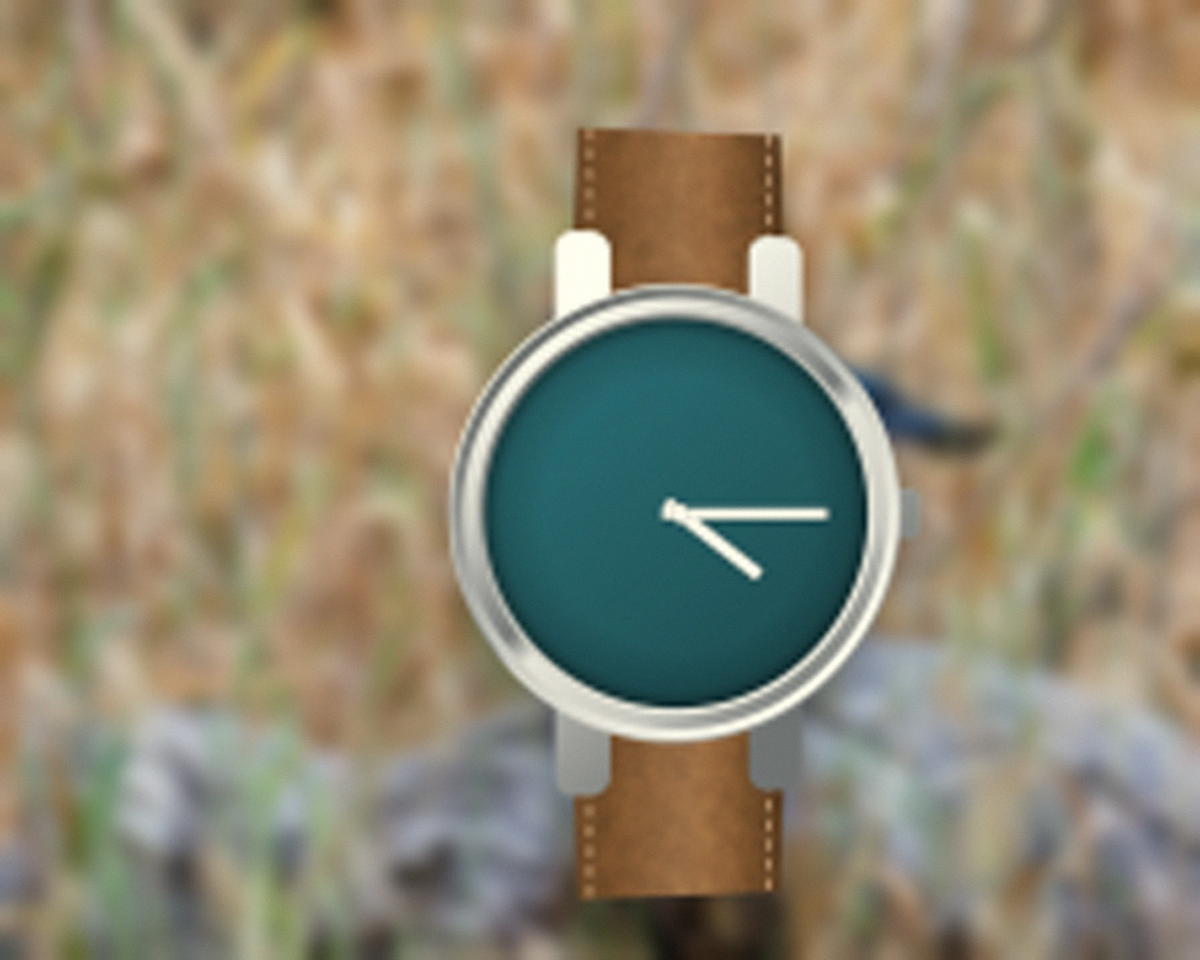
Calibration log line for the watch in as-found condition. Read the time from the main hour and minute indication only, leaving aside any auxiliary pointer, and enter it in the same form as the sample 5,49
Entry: 4,15
